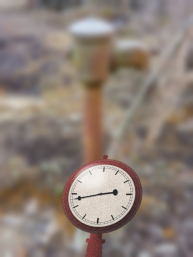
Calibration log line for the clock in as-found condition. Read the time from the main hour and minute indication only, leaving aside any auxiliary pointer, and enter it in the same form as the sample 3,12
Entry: 2,43
